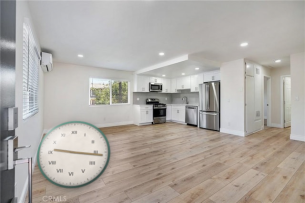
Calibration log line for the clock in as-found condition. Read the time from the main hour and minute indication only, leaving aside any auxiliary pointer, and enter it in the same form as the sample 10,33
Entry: 9,16
